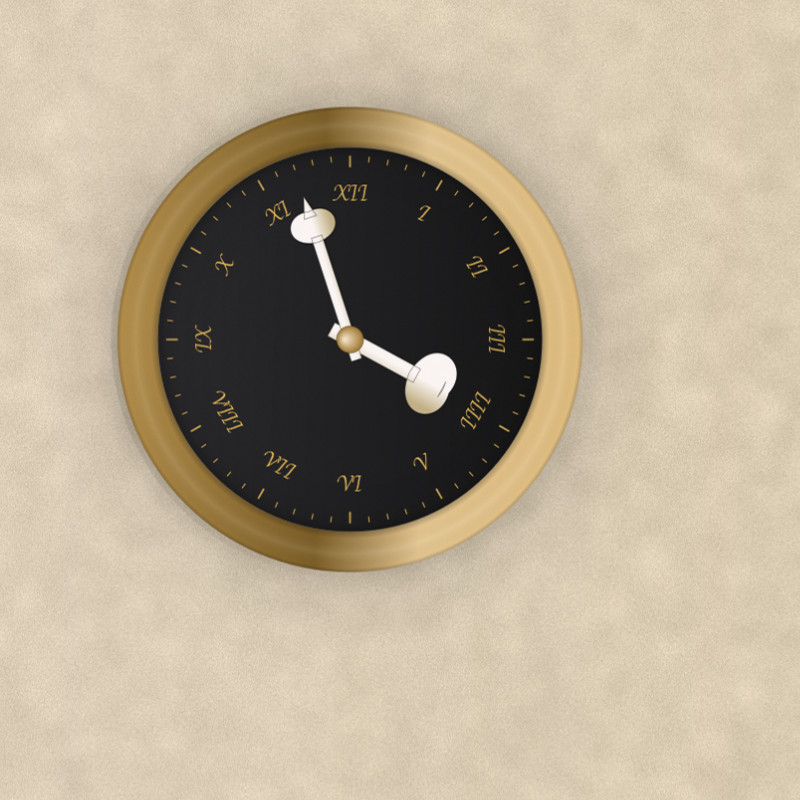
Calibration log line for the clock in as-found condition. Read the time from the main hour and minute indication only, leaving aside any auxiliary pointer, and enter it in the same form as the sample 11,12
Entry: 3,57
